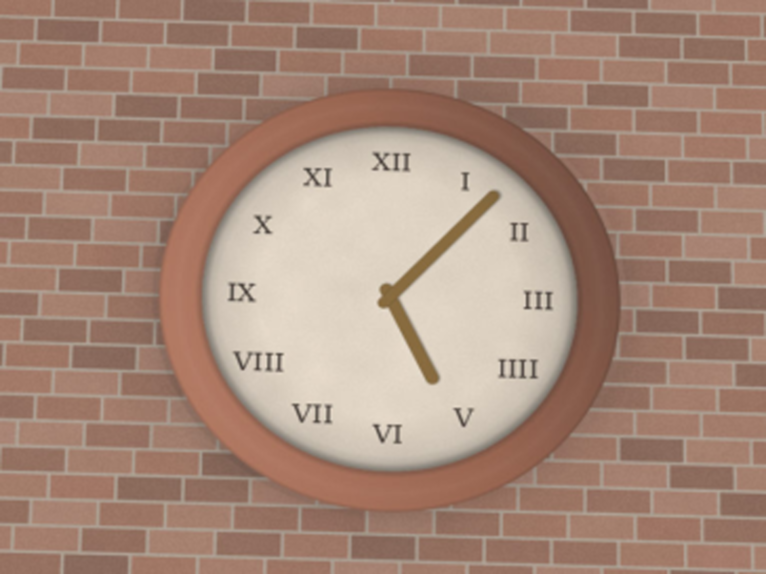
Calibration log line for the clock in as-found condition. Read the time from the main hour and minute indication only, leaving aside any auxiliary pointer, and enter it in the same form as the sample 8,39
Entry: 5,07
